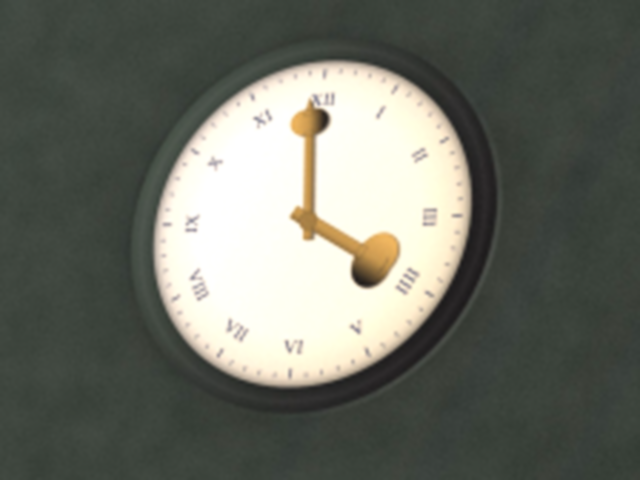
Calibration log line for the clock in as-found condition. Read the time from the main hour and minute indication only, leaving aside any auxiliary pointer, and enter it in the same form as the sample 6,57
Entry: 3,59
